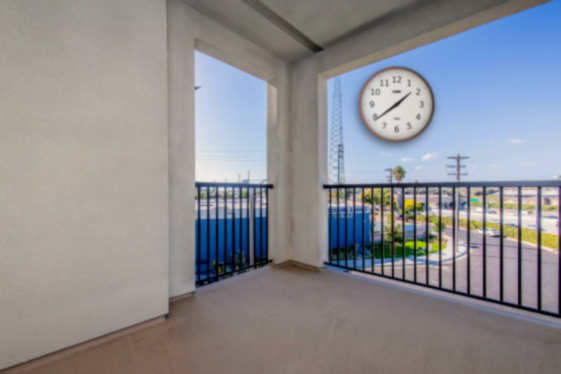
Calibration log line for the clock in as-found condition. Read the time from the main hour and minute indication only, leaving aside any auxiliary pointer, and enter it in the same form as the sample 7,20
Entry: 1,39
